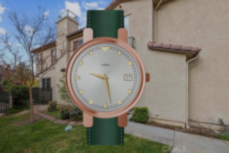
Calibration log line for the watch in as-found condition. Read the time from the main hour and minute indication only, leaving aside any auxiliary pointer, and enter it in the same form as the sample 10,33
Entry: 9,28
